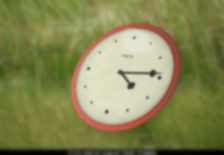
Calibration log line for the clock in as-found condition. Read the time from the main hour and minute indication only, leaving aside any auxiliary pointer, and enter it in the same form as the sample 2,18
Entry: 4,14
